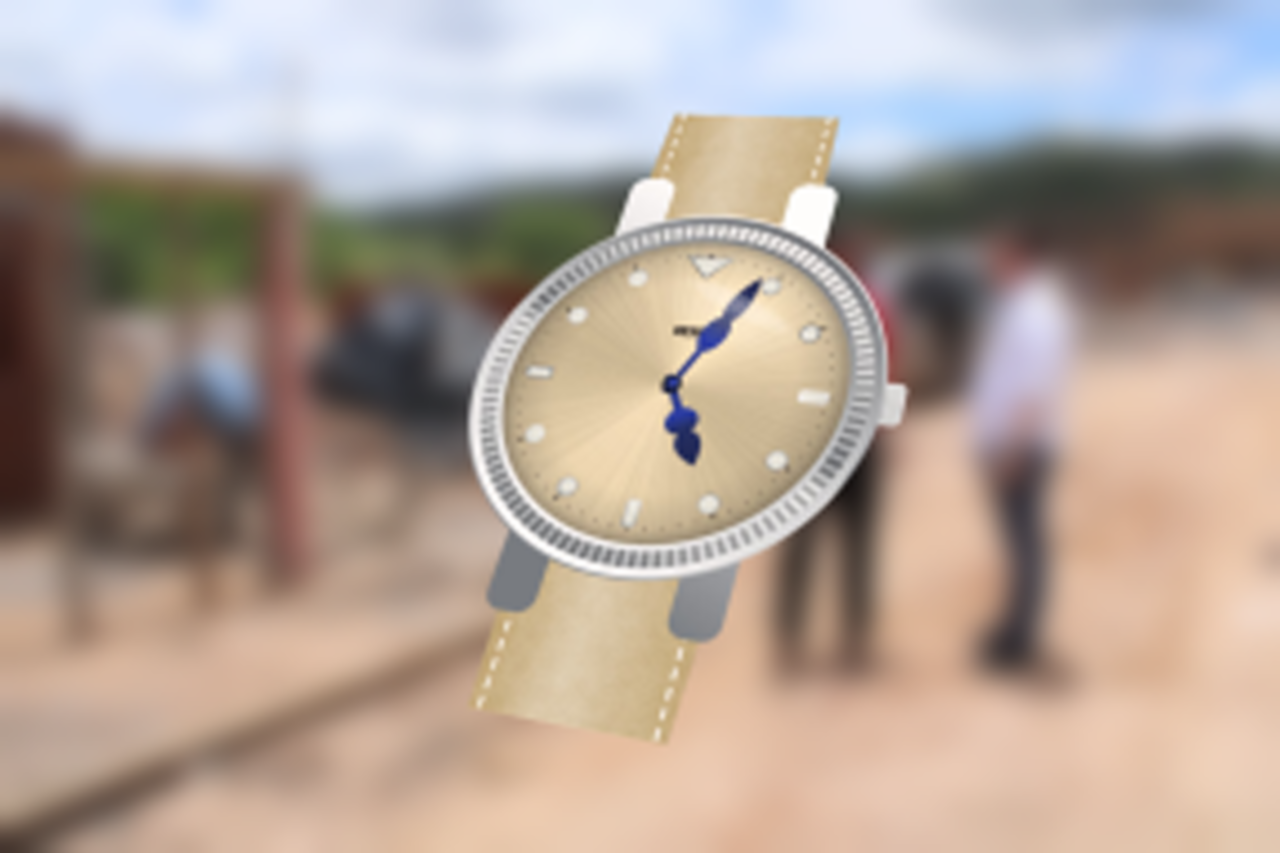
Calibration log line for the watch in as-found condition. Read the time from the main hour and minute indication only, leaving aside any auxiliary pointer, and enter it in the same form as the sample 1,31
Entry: 5,04
